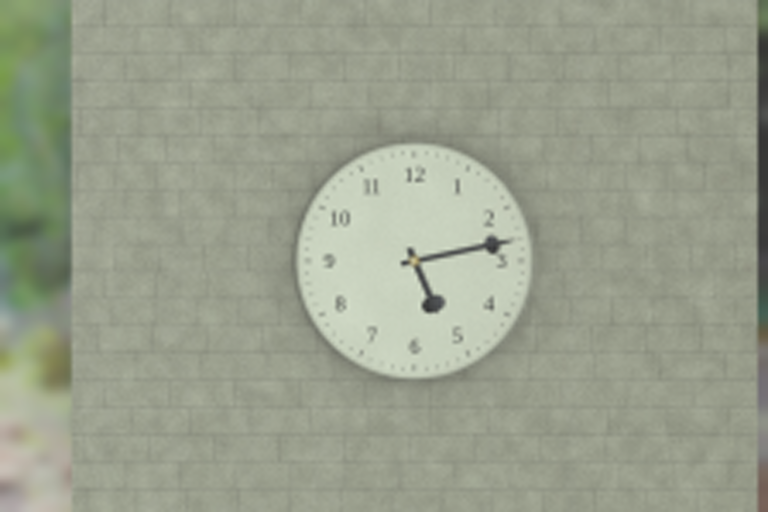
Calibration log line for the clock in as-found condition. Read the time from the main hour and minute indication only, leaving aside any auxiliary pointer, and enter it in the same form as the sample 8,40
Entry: 5,13
